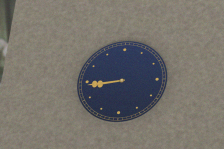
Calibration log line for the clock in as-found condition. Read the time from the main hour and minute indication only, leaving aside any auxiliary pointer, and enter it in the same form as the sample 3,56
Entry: 8,44
